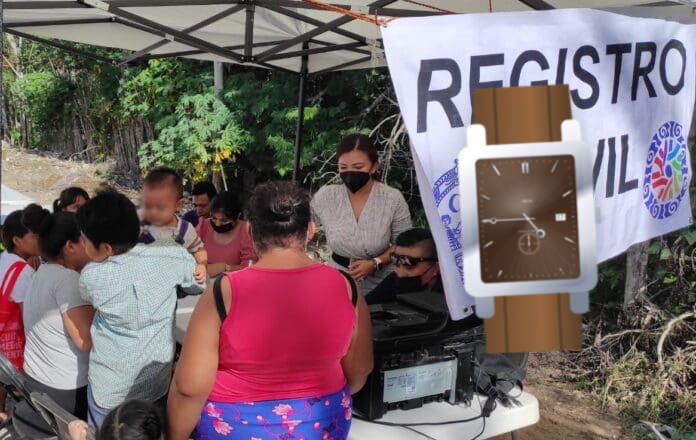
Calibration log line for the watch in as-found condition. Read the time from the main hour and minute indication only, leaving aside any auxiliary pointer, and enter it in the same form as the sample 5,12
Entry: 4,45
